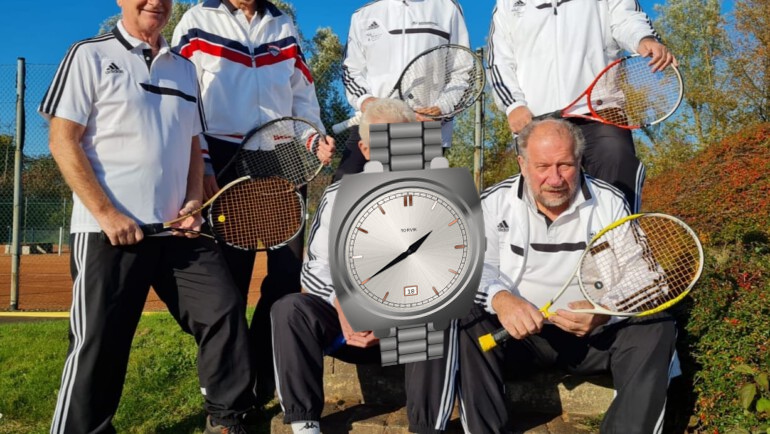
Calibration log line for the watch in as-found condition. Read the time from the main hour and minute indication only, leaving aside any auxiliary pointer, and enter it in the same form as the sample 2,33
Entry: 1,40
